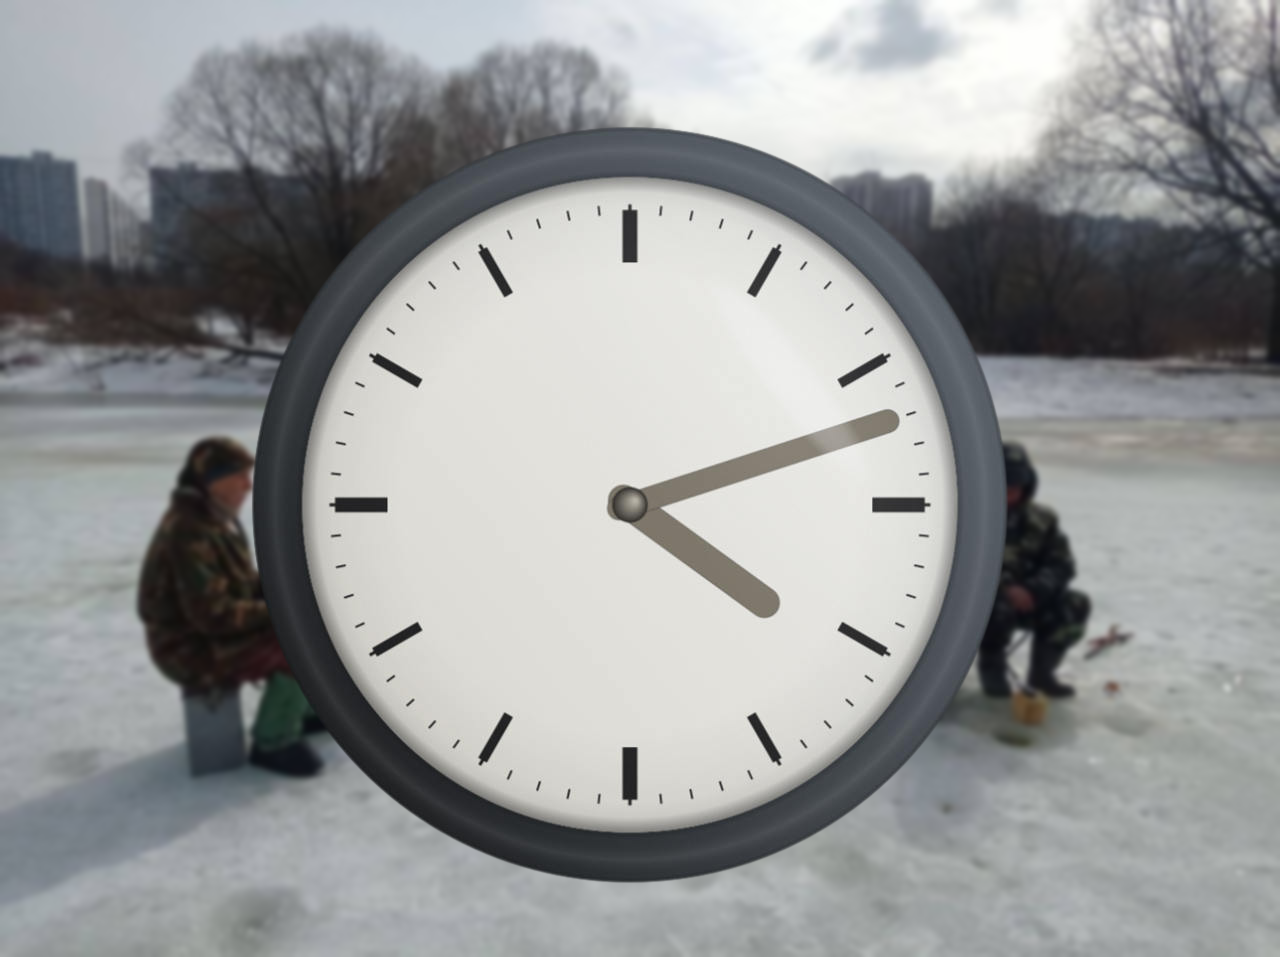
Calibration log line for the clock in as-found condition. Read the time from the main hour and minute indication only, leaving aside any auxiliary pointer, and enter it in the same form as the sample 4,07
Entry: 4,12
